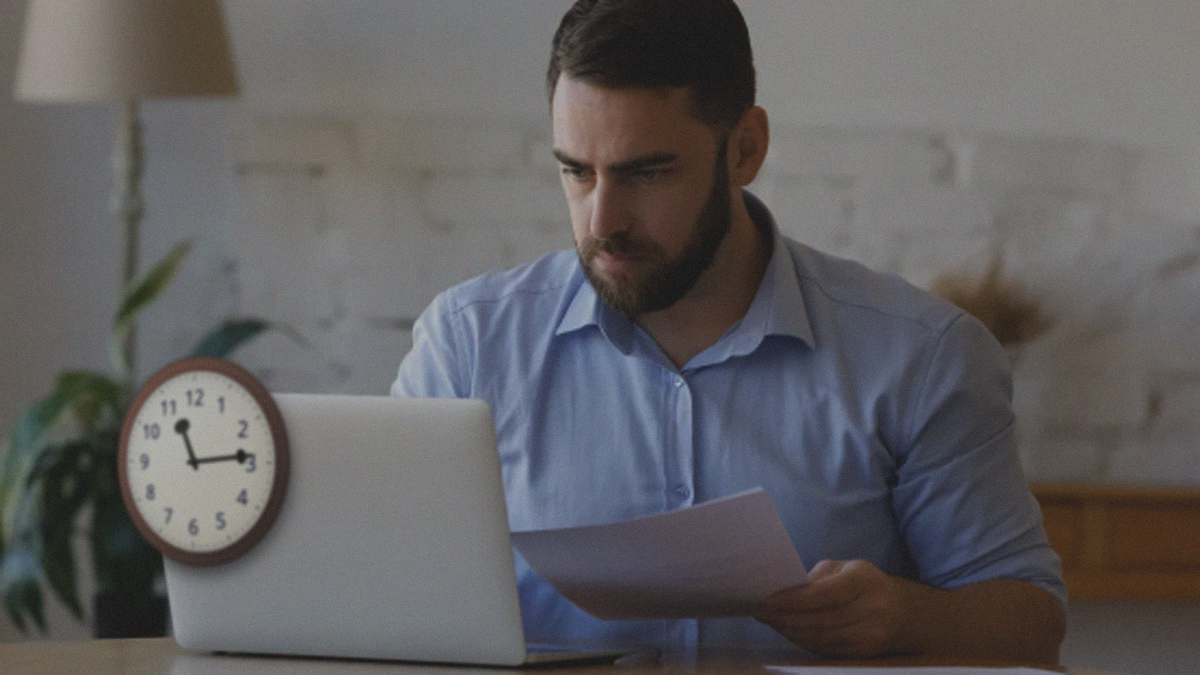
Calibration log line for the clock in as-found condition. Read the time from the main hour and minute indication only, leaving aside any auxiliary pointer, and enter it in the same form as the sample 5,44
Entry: 11,14
